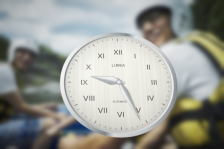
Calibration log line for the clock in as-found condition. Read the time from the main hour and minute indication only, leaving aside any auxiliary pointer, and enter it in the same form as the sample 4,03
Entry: 9,26
